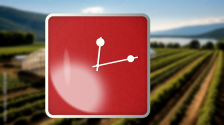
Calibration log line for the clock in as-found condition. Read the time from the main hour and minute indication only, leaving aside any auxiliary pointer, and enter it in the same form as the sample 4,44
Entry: 12,13
